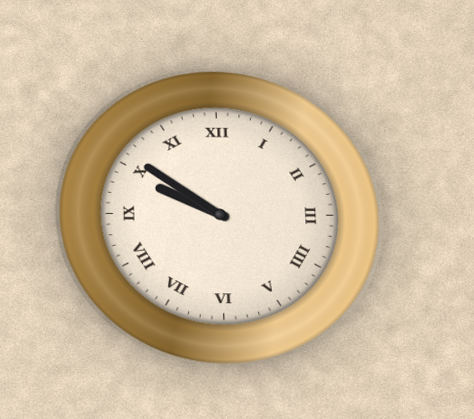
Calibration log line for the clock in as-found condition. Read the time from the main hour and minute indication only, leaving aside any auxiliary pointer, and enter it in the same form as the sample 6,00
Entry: 9,51
